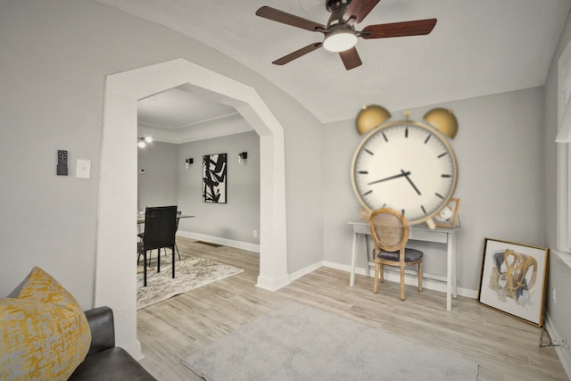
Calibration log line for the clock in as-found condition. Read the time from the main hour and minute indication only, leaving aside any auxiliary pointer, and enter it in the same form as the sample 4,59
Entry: 4,42
